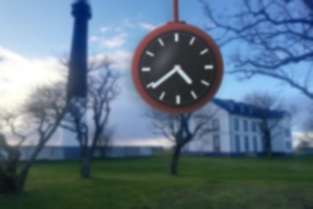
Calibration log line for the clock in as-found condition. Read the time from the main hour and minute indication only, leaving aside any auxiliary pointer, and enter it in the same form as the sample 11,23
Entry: 4,39
